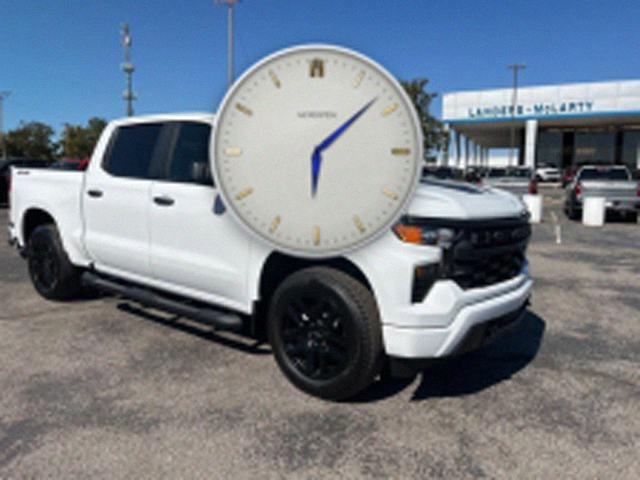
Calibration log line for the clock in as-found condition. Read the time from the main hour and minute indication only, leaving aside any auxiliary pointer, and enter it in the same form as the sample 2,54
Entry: 6,08
